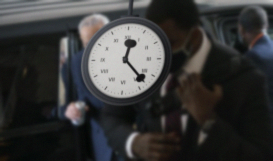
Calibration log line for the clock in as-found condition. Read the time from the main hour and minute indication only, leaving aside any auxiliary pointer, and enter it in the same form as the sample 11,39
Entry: 12,23
